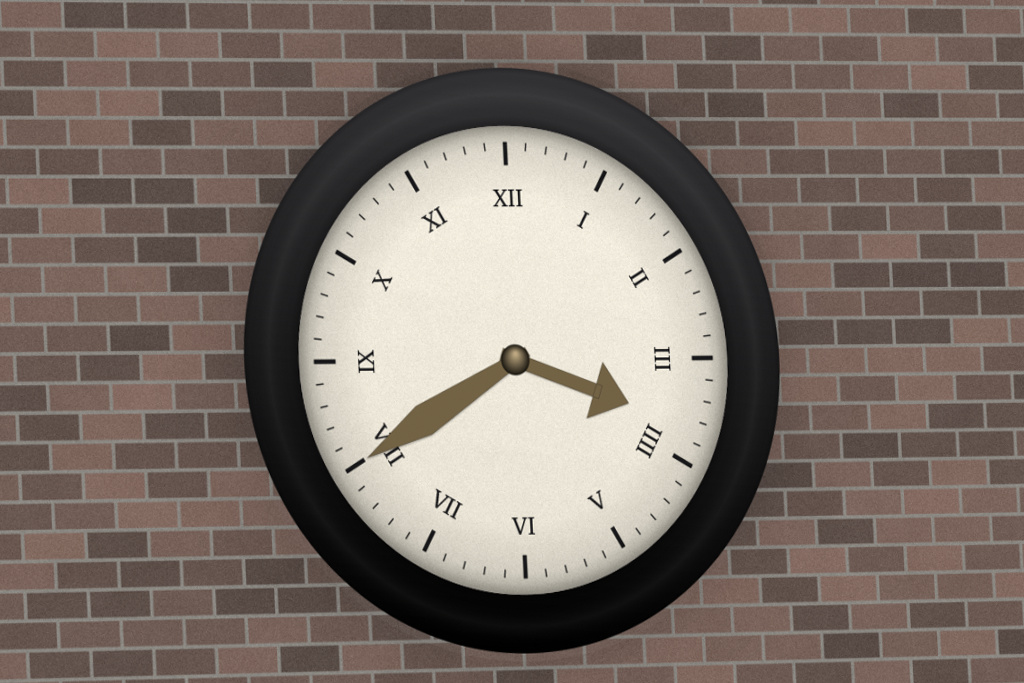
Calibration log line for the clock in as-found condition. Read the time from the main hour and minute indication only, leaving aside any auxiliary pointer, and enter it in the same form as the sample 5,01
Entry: 3,40
